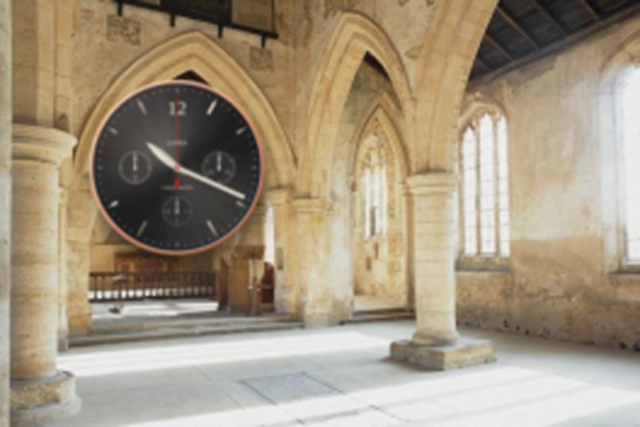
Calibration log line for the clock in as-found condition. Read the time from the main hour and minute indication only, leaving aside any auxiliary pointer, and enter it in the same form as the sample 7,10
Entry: 10,19
